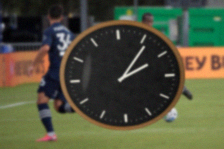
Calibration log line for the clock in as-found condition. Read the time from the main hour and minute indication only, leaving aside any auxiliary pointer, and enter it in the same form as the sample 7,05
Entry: 2,06
